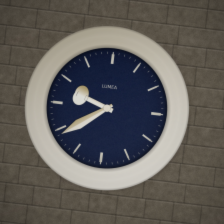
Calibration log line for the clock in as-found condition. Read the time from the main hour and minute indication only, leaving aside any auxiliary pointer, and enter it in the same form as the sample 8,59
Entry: 9,39
